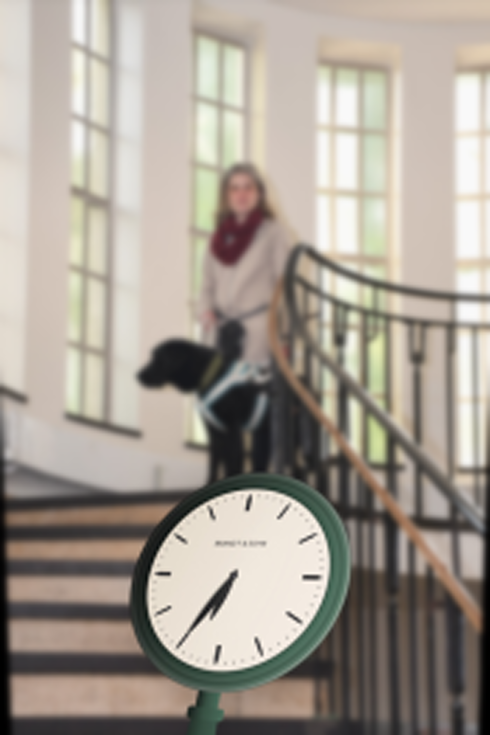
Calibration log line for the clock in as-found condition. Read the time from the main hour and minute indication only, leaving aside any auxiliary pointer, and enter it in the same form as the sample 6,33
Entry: 6,35
